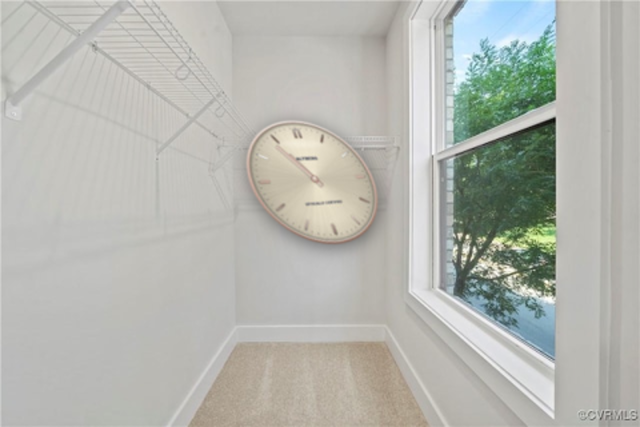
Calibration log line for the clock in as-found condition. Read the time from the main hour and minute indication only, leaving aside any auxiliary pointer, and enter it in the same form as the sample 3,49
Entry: 10,54
